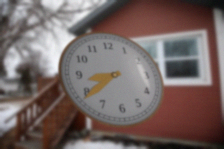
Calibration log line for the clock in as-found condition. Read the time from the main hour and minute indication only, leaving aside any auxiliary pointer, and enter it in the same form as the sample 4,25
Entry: 8,39
